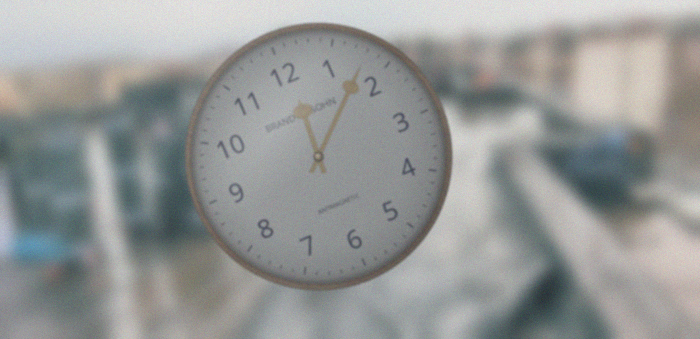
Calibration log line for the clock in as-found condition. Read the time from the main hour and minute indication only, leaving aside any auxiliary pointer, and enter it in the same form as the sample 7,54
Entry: 12,08
